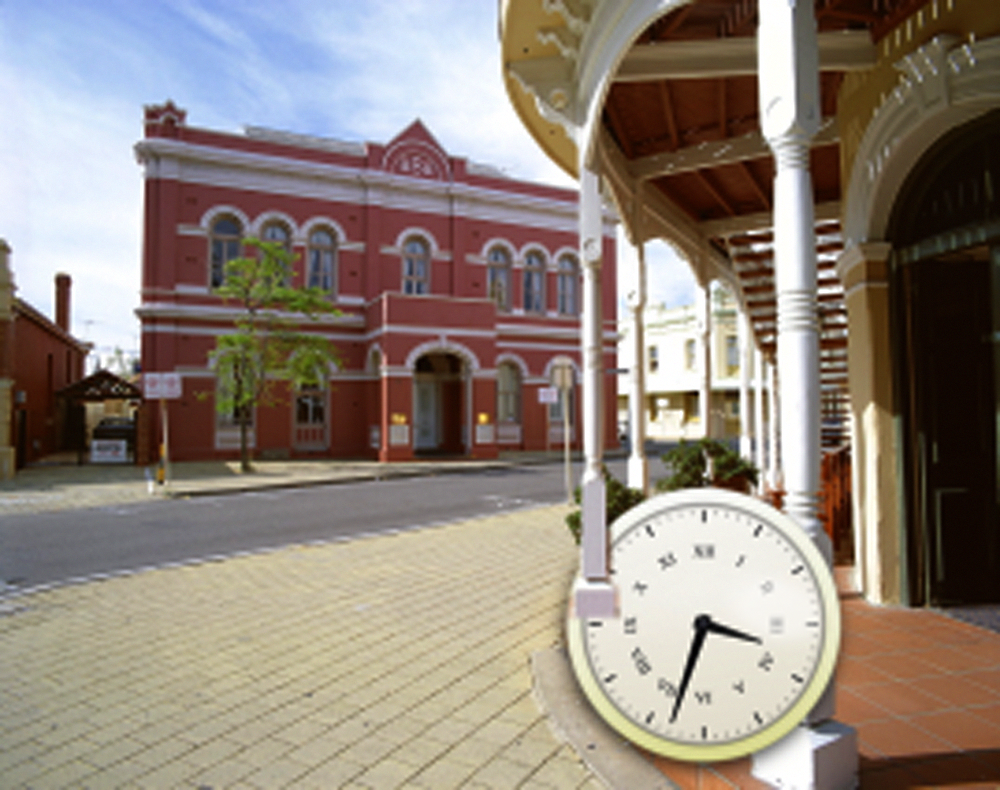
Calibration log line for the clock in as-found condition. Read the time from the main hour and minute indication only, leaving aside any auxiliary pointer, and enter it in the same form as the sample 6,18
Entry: 3,33
